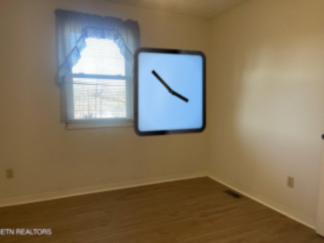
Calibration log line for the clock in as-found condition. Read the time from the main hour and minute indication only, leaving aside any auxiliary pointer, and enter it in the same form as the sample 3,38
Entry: 3,52
